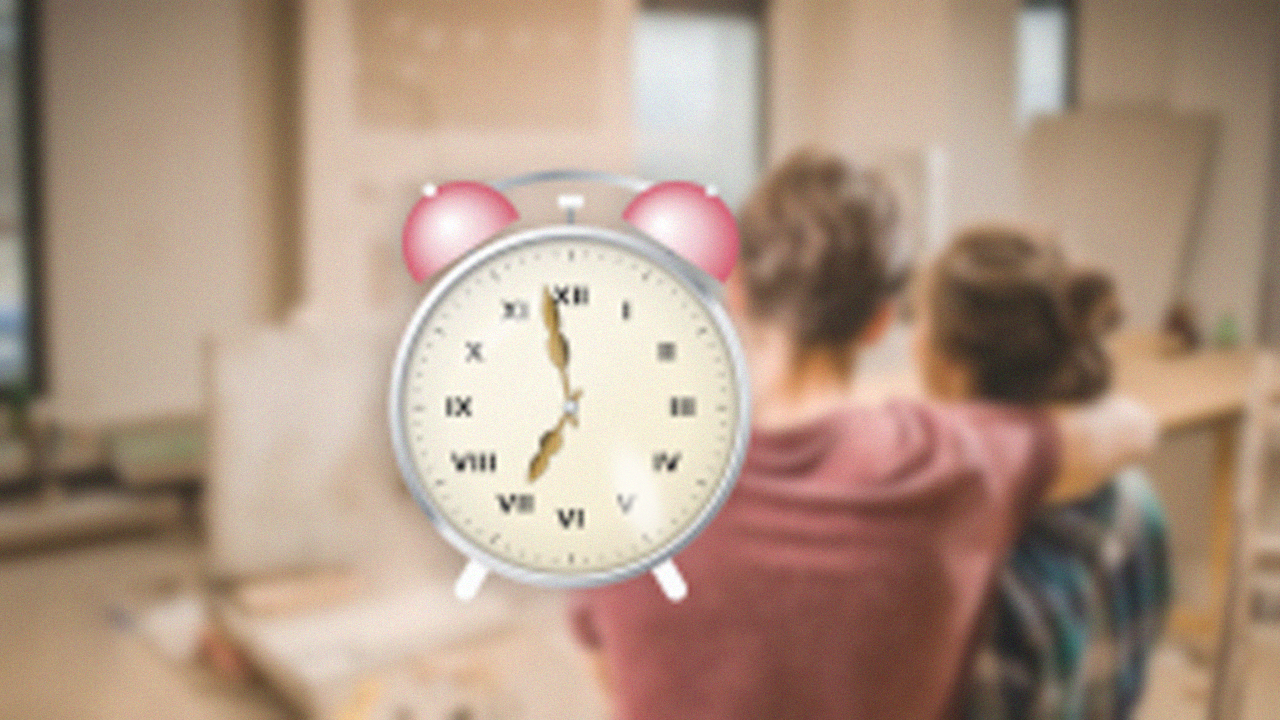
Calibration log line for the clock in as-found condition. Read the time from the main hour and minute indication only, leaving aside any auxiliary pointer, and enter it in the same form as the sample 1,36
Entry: 6,58
